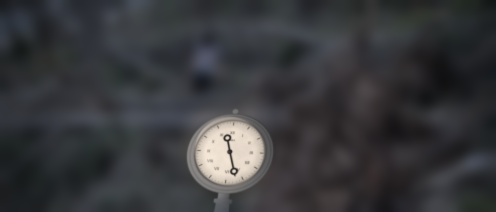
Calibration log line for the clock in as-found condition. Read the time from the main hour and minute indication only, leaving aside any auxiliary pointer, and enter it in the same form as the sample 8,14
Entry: 11,27
